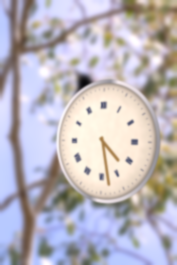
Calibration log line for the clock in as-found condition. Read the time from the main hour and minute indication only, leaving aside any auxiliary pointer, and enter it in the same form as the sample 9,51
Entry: 4,28
